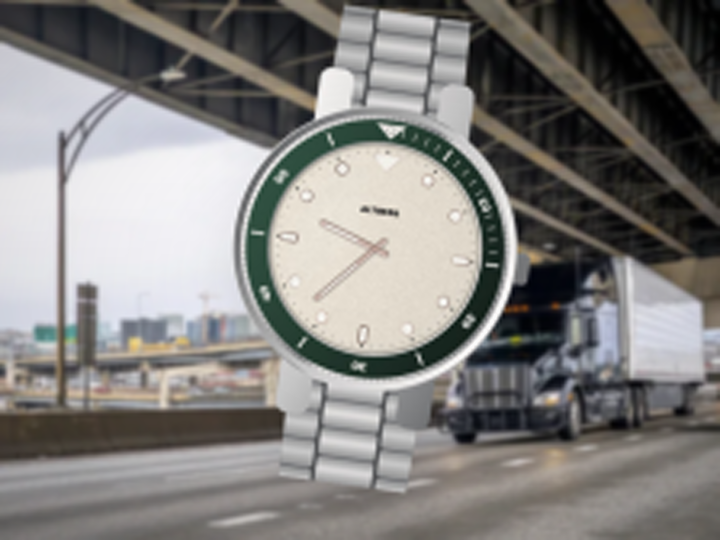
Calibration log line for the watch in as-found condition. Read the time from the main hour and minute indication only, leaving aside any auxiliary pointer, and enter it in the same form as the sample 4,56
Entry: 9,37
